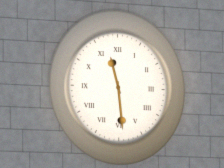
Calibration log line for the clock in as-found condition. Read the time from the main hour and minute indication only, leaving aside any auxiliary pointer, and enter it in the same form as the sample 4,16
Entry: 11,29
